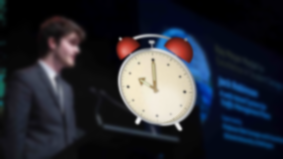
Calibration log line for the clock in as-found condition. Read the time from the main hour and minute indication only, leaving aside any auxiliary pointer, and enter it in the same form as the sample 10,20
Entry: 10,00
